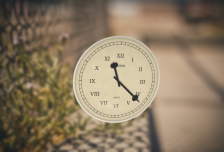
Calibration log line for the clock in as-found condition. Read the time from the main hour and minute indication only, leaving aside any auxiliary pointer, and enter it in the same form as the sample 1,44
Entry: 11,22
